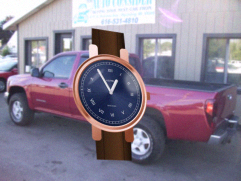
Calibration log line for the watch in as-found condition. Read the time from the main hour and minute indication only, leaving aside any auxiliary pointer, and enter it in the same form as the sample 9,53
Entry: 12,55
